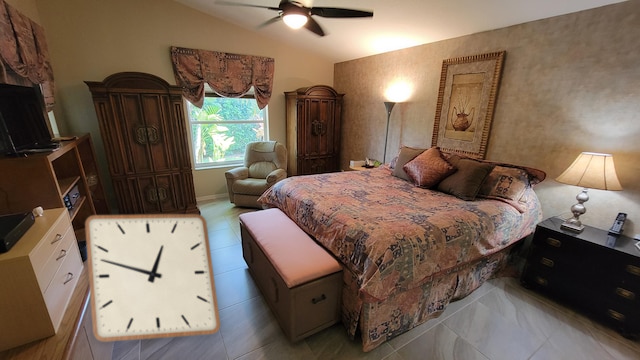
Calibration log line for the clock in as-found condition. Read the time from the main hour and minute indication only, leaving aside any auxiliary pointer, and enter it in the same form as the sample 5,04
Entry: 12,48
